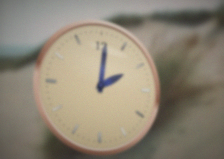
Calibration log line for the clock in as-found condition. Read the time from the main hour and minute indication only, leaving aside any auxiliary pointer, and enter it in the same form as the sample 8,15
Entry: 2,01
